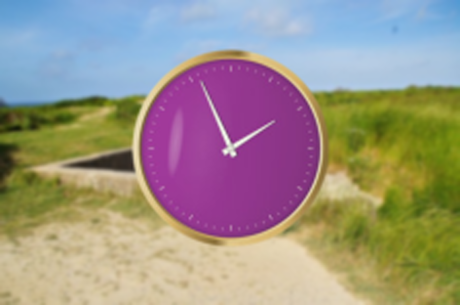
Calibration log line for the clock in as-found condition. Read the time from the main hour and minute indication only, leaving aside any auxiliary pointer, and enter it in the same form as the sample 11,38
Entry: 1,56
